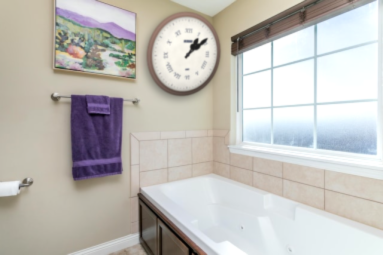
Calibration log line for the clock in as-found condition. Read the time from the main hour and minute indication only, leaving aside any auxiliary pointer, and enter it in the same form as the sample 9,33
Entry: 1,09
